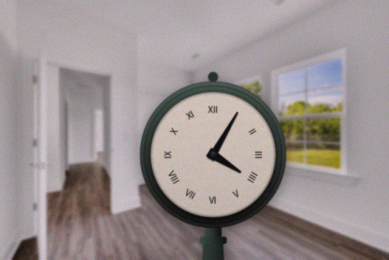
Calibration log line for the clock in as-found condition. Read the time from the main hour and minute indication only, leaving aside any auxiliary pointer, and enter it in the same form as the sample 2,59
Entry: 4,05
